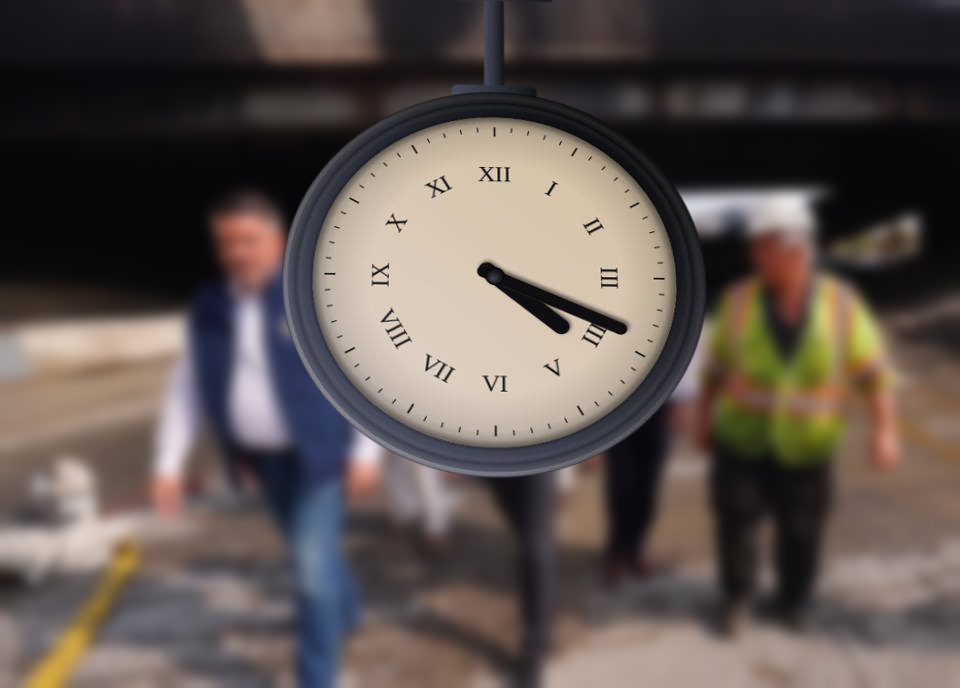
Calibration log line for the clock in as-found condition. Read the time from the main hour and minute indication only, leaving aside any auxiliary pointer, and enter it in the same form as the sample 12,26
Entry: 4,19
